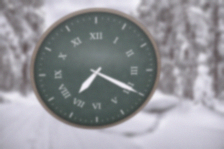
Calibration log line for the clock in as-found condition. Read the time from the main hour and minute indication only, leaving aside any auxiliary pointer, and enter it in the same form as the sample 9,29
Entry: 7,20
